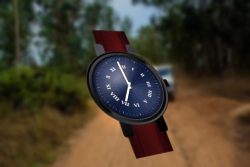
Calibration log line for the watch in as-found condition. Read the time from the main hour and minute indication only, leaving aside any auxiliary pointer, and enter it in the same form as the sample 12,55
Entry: 6,59
